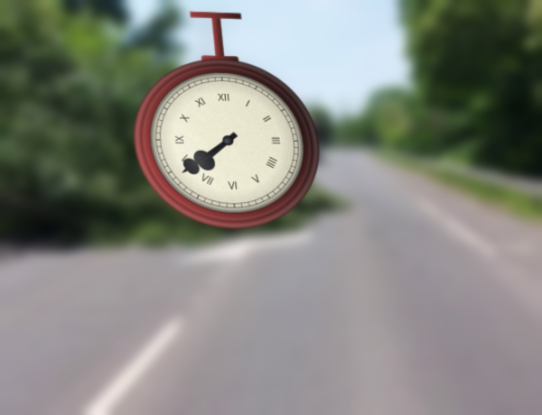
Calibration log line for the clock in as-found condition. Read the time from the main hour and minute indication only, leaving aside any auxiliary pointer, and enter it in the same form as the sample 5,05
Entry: 7,39
